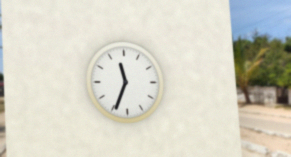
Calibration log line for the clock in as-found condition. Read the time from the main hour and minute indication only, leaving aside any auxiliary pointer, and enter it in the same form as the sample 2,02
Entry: 11,34
